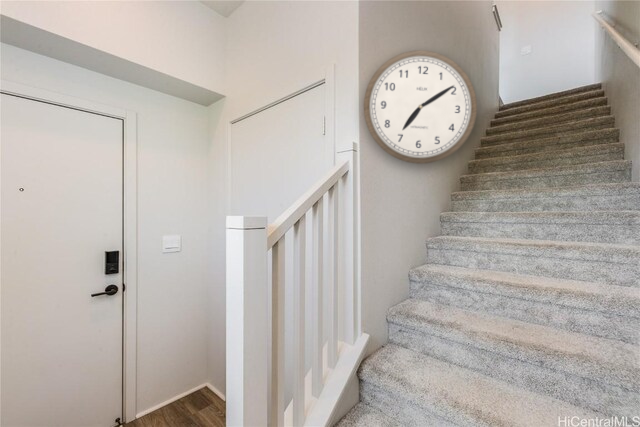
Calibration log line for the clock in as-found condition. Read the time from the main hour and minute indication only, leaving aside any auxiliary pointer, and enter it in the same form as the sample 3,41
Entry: 7,09
